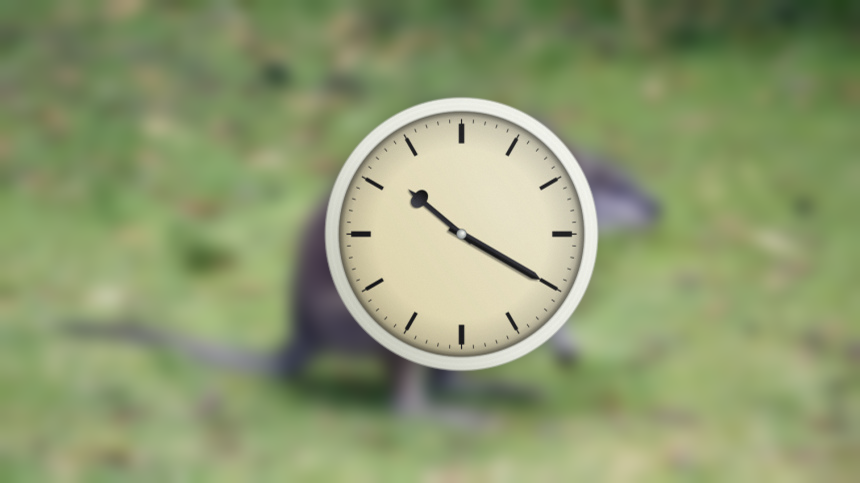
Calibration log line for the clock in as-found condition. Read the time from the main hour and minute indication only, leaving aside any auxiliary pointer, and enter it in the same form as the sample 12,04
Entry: 10,20
